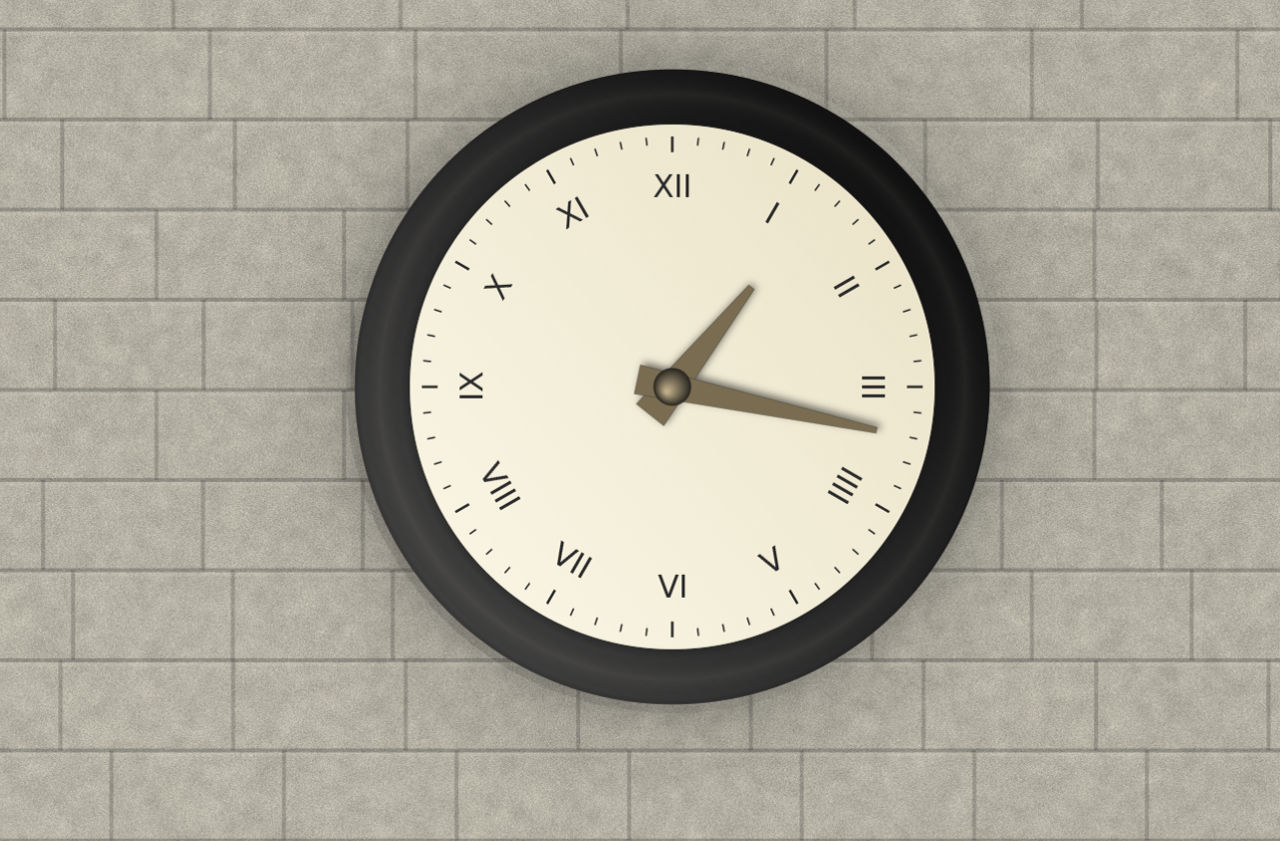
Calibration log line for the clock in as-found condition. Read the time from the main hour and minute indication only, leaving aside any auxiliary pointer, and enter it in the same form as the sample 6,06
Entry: 1,17
